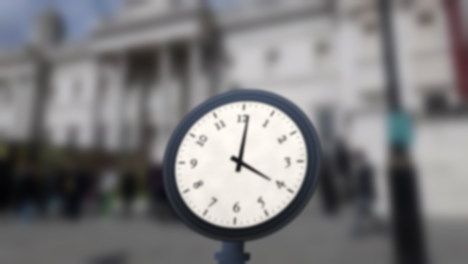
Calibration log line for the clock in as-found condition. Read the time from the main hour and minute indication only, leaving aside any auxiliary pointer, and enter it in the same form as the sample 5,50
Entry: 4,01
